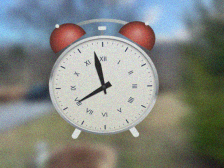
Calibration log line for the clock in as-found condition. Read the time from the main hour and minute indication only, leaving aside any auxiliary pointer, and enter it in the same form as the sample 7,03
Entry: 7,58
